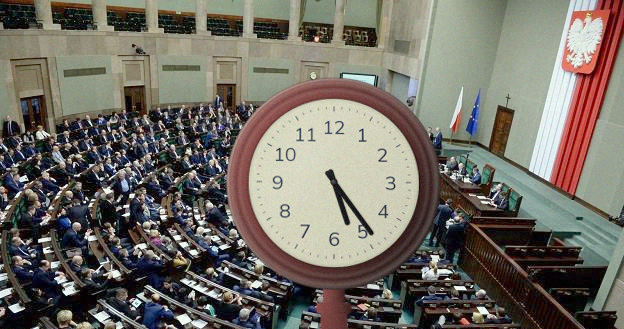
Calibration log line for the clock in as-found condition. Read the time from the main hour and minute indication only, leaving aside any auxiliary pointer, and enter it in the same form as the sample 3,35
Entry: 5,24
